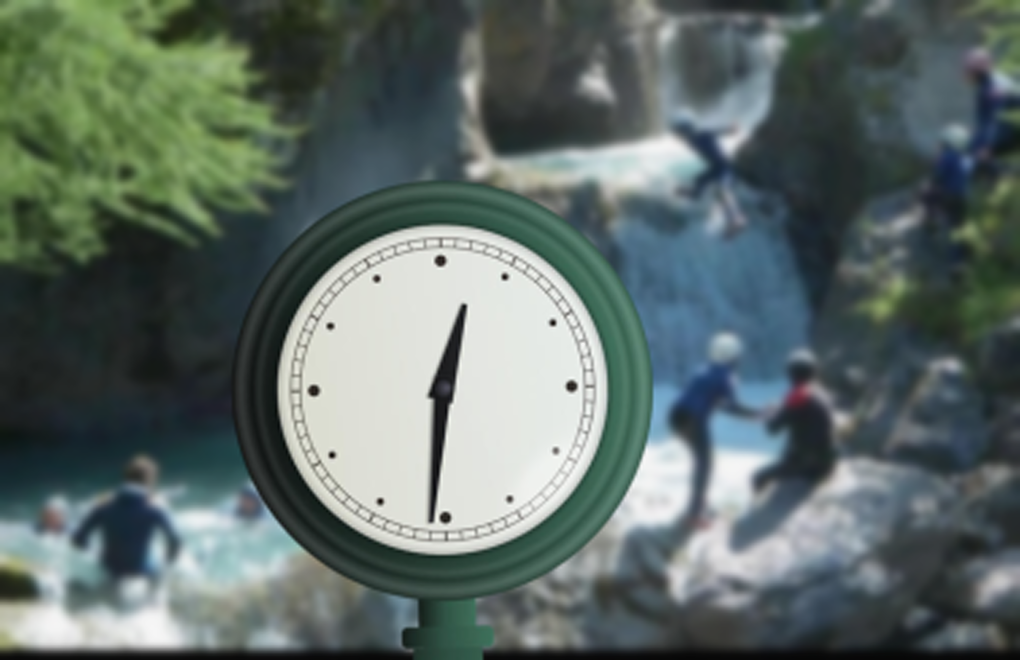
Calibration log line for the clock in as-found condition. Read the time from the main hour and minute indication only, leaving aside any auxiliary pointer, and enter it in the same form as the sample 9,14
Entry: 12,31
